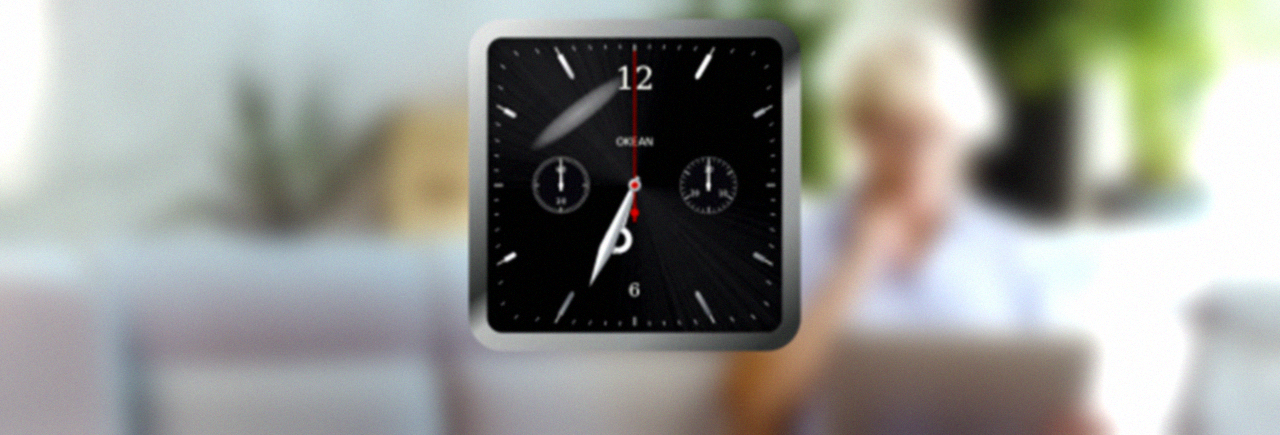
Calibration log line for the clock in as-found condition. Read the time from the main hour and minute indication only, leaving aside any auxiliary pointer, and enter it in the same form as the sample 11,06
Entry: 6,34
